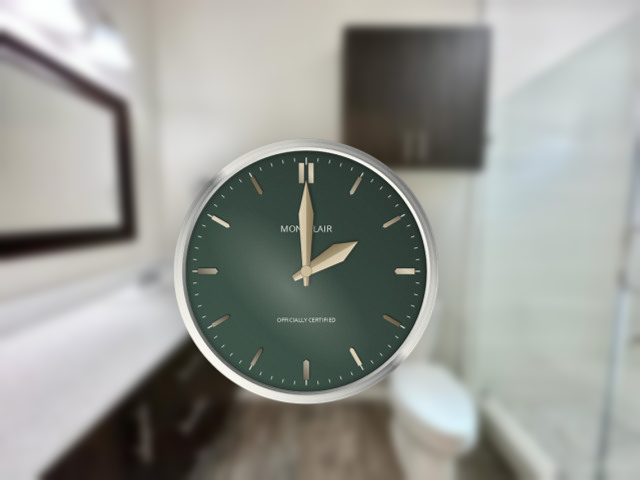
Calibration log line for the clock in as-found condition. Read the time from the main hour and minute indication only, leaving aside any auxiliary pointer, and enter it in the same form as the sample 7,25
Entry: 2,00
